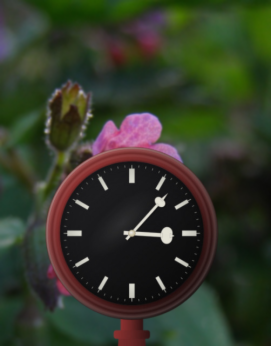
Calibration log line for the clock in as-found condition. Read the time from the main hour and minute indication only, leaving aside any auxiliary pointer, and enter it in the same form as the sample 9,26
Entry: 3,07
